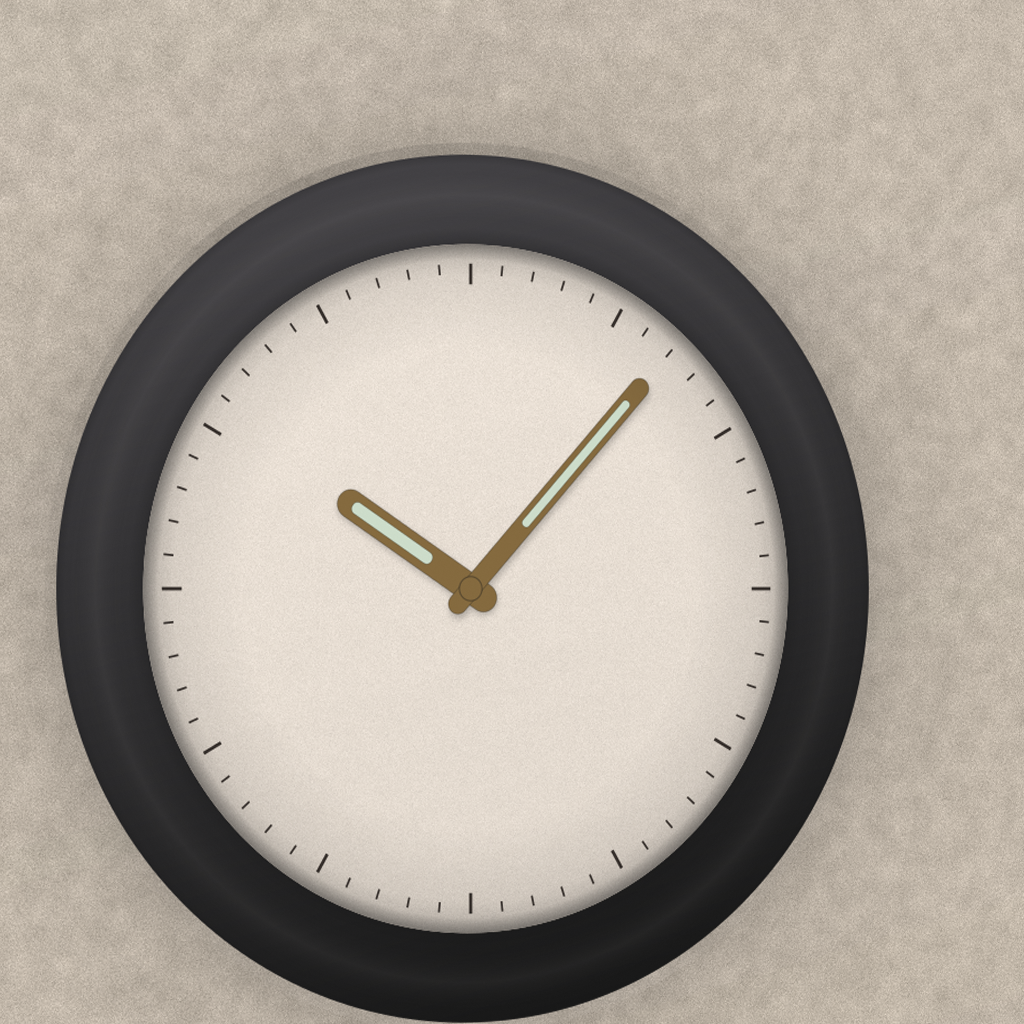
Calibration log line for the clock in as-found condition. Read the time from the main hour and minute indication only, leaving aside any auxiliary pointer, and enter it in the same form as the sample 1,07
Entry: 10,07
